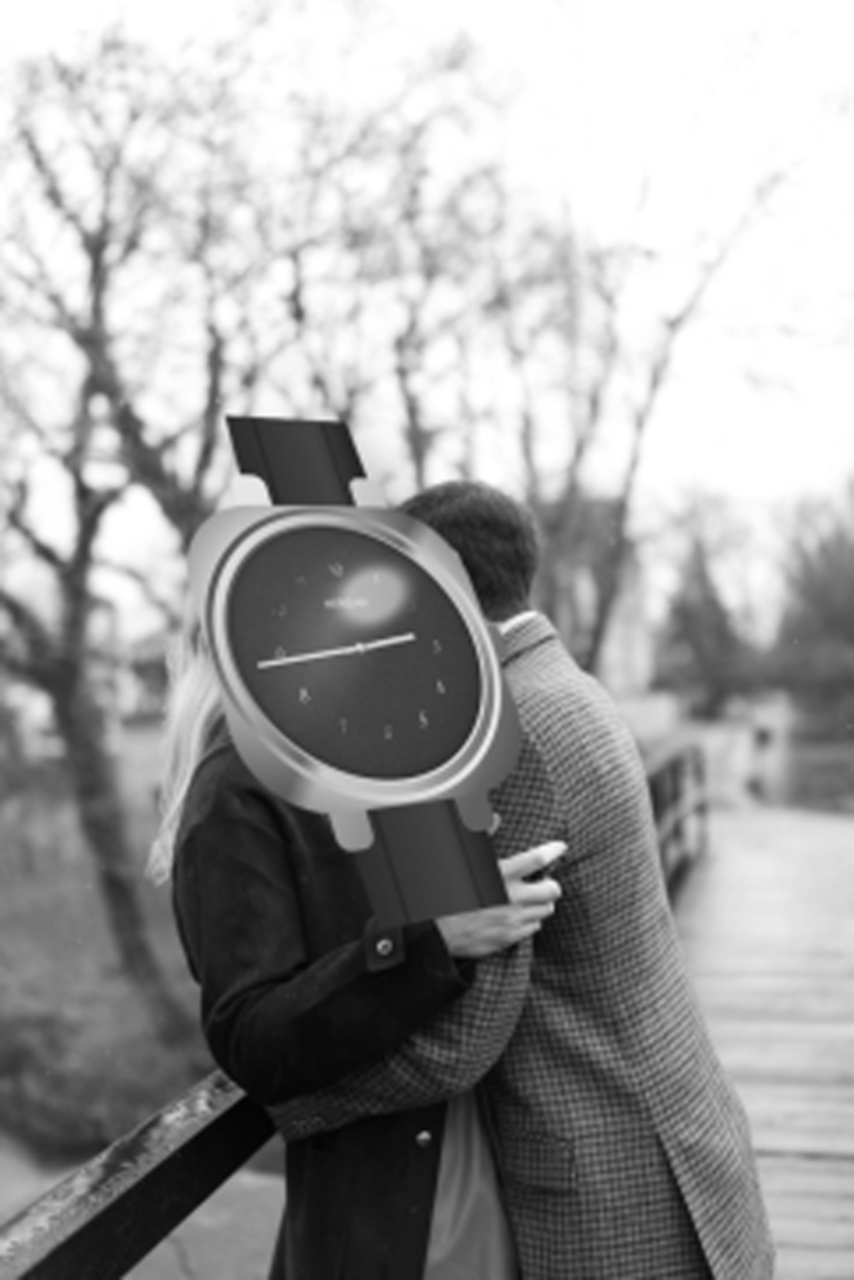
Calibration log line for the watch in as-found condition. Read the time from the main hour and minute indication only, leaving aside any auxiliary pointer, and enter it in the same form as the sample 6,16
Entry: 2,44
